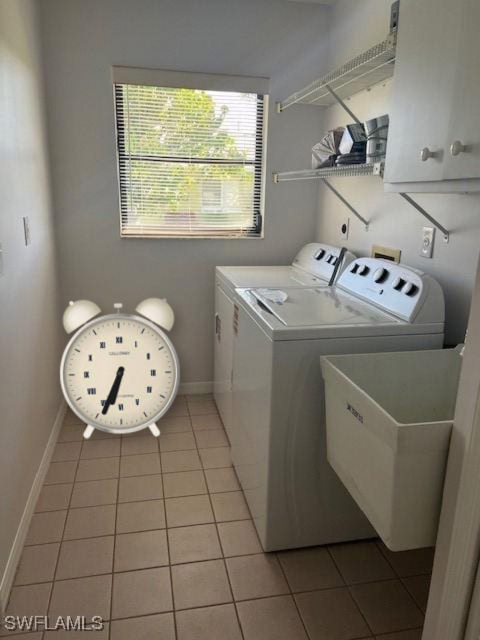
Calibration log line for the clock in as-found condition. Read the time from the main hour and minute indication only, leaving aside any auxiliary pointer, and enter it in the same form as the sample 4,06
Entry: 6,34
